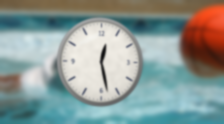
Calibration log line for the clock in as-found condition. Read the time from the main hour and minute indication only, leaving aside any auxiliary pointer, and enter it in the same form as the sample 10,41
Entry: 12,28
